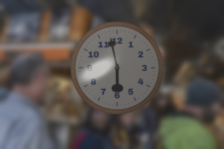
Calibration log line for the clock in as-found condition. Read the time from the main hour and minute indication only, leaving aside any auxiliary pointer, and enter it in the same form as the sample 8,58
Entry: 5,58
